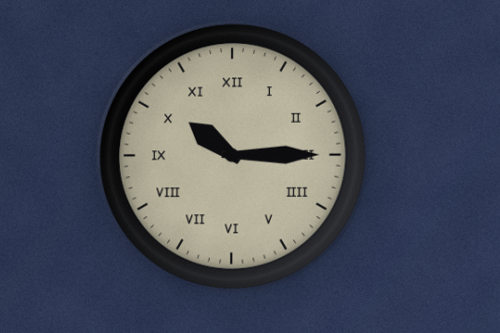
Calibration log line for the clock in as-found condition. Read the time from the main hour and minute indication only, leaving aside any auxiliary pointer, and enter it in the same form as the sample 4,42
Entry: 10,15
